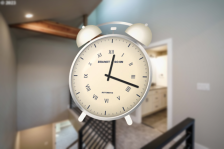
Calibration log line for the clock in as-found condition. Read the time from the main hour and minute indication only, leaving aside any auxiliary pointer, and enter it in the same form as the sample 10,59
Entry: 12,18
